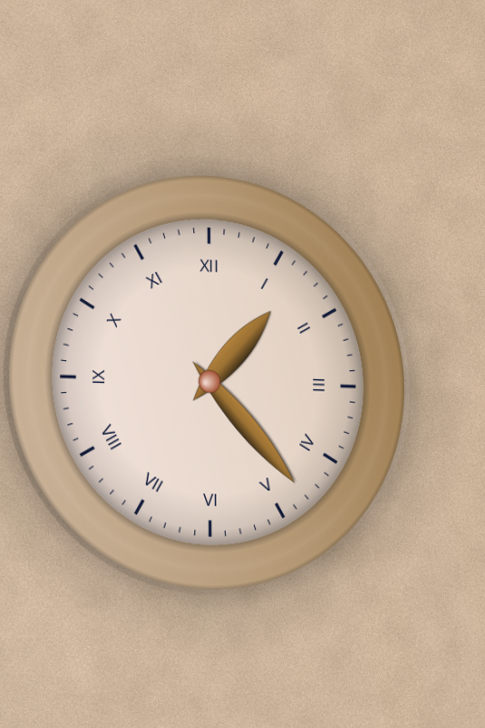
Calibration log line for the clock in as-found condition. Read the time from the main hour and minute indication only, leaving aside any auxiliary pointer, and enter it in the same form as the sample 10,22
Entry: 1,23
